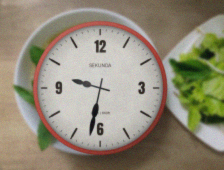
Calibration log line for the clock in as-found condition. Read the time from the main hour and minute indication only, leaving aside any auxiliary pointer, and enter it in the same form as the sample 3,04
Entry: 9,32
